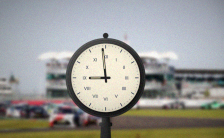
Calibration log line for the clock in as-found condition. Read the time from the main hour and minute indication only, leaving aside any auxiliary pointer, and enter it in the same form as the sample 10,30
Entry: 8,59
